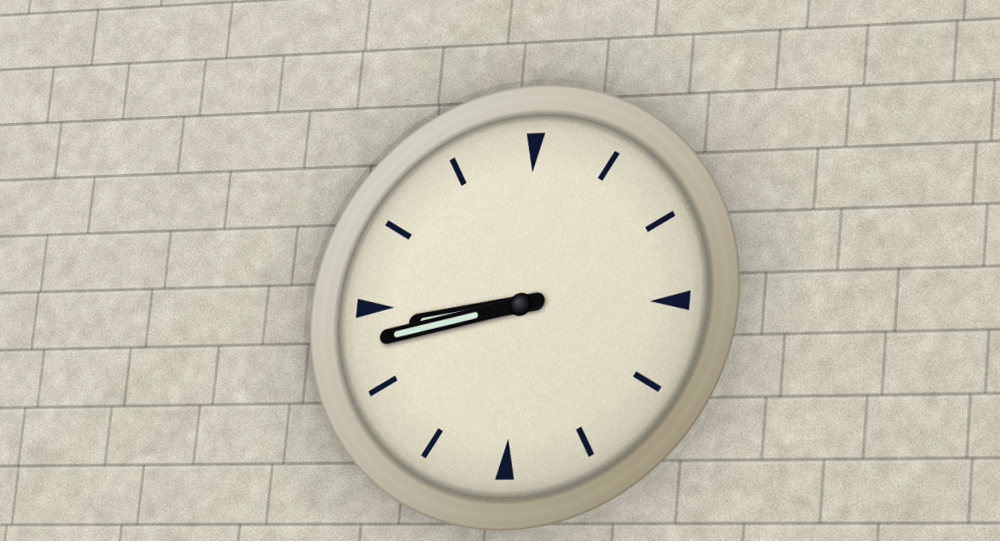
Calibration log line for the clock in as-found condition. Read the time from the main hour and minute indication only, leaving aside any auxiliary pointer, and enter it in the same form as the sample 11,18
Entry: 8,43
